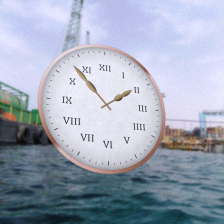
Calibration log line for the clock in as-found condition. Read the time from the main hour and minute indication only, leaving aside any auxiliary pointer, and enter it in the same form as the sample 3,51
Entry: 1,53
